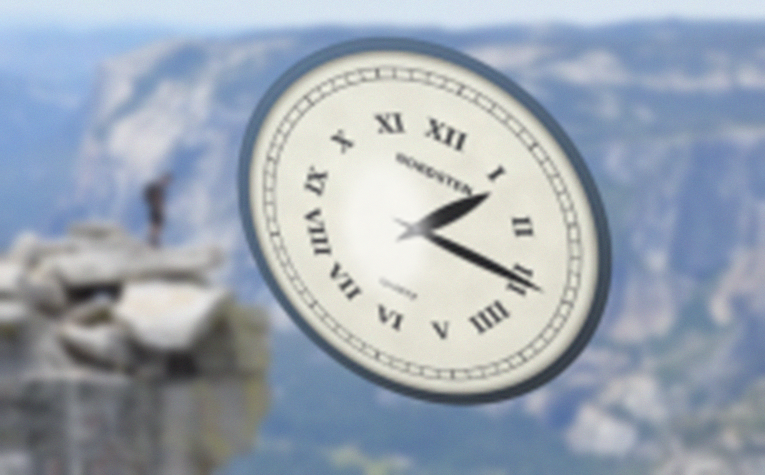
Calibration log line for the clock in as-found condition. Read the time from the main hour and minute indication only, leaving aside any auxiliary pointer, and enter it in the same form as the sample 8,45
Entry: 1,15
